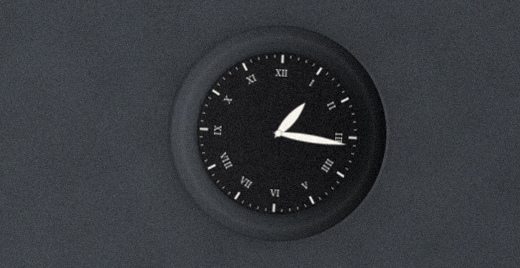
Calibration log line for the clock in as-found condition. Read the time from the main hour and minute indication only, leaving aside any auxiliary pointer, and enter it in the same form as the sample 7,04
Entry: 1,16
